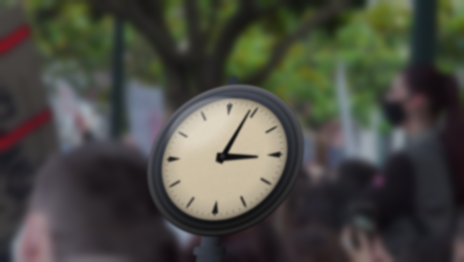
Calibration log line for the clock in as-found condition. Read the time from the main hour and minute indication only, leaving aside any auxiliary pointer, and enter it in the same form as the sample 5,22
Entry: 3,04
